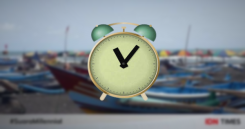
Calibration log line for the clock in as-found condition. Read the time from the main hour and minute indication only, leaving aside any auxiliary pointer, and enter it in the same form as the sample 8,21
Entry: 11,06
